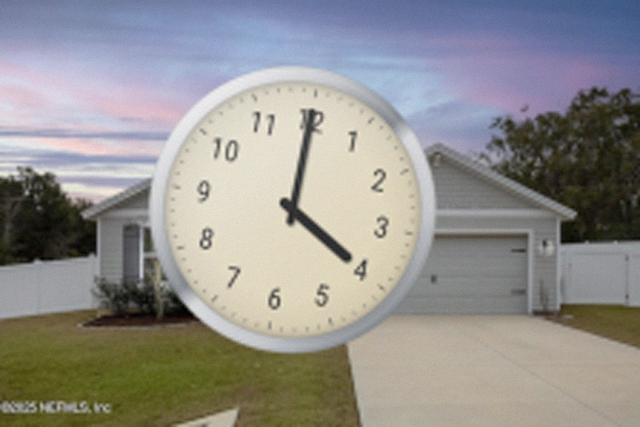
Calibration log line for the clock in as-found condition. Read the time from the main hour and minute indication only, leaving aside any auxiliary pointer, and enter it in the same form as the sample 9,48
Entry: 4,00
